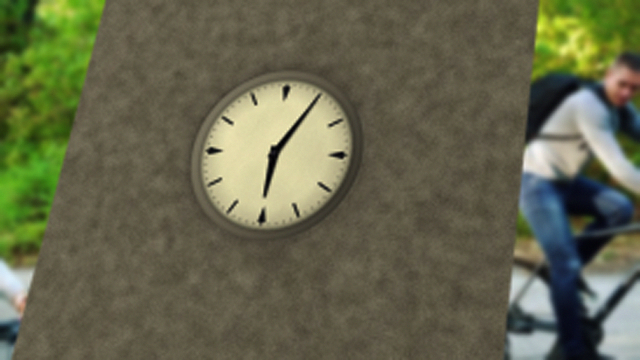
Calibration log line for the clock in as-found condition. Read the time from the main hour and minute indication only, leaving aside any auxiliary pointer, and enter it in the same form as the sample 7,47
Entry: 6,05
